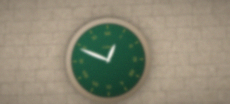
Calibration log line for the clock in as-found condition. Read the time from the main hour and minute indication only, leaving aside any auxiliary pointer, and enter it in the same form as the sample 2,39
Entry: 12,49
